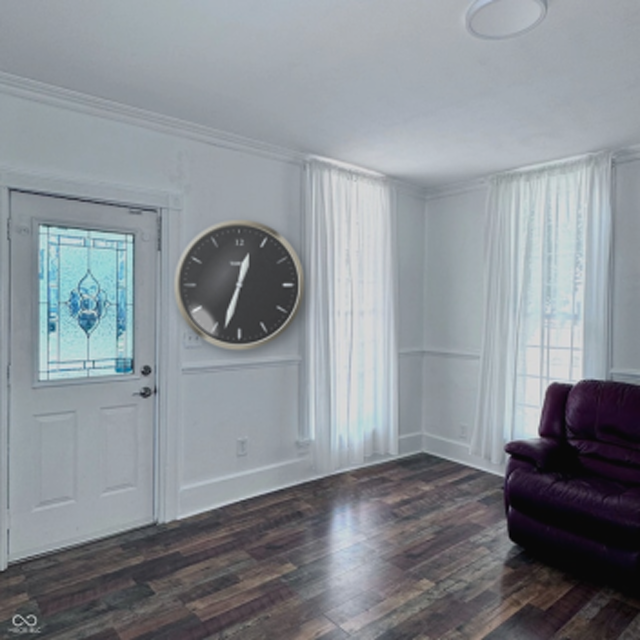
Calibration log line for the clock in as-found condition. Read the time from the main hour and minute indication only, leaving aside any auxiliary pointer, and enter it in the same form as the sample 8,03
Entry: 12,33
